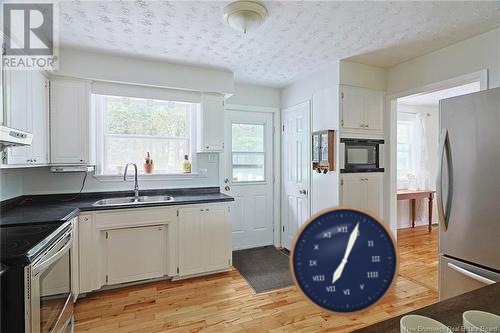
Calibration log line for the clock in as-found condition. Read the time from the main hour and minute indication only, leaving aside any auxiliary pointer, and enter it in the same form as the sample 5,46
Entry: 7,04
